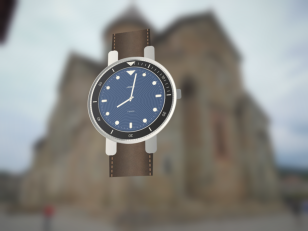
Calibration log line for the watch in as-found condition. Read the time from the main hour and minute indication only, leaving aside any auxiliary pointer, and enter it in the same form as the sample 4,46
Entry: 8,02
